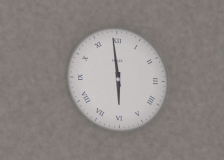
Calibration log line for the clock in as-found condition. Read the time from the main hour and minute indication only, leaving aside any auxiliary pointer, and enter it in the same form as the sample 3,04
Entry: 5,59
